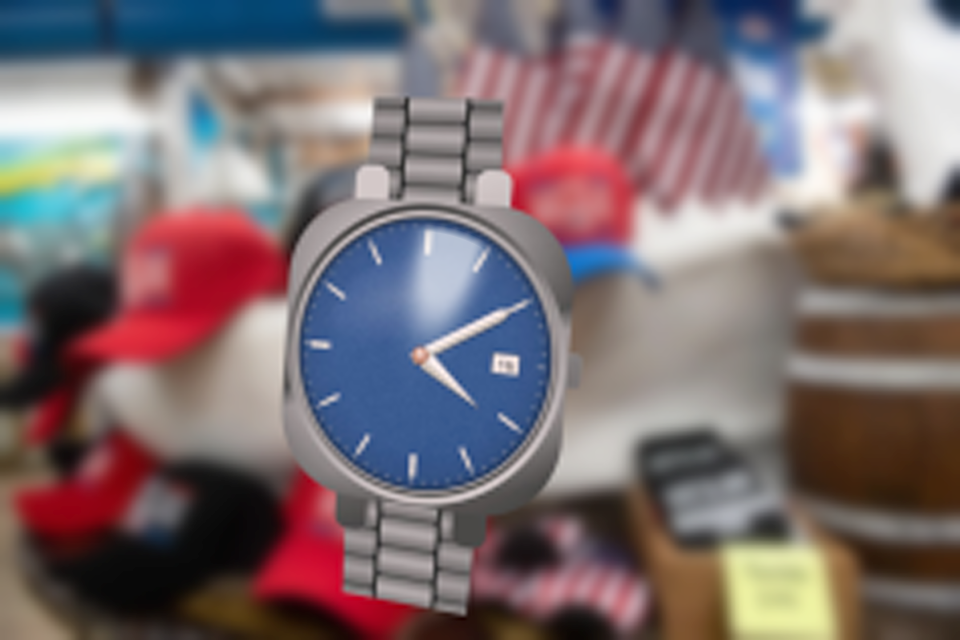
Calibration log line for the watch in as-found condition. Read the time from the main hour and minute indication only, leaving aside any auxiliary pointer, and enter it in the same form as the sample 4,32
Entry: 4,10
